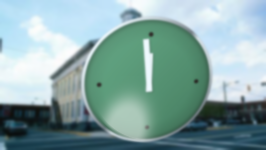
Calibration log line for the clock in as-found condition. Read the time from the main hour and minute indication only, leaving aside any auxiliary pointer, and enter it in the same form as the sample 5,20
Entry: 11,59
